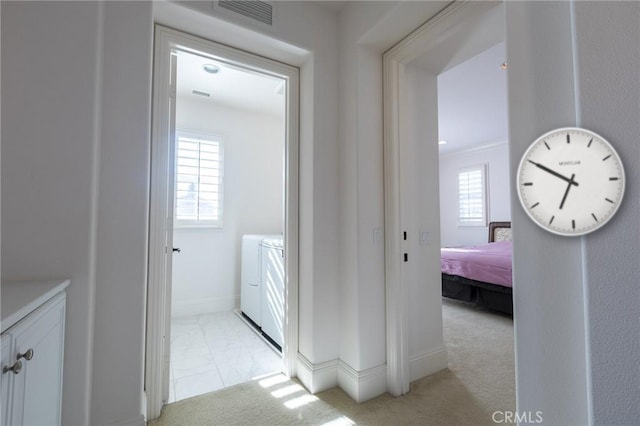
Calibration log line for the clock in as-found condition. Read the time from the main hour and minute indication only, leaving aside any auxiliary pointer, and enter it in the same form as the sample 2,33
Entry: 6,50
